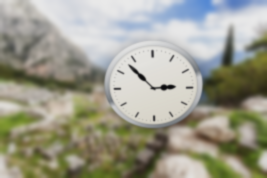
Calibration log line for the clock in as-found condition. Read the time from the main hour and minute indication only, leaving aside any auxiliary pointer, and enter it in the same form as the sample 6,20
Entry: 2,53
